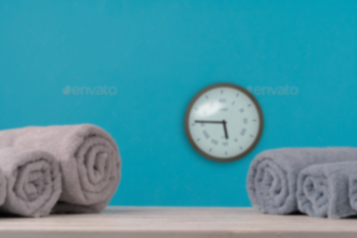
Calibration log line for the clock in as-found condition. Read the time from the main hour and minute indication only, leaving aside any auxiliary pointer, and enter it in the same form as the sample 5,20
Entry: 5,46
